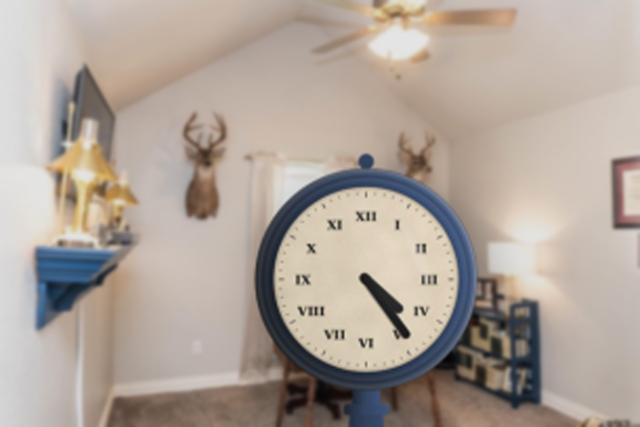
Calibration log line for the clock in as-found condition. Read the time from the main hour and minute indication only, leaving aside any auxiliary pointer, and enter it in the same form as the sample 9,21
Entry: 4,24
